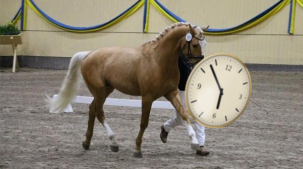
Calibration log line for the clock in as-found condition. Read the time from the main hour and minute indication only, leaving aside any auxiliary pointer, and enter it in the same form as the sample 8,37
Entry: 5,53
